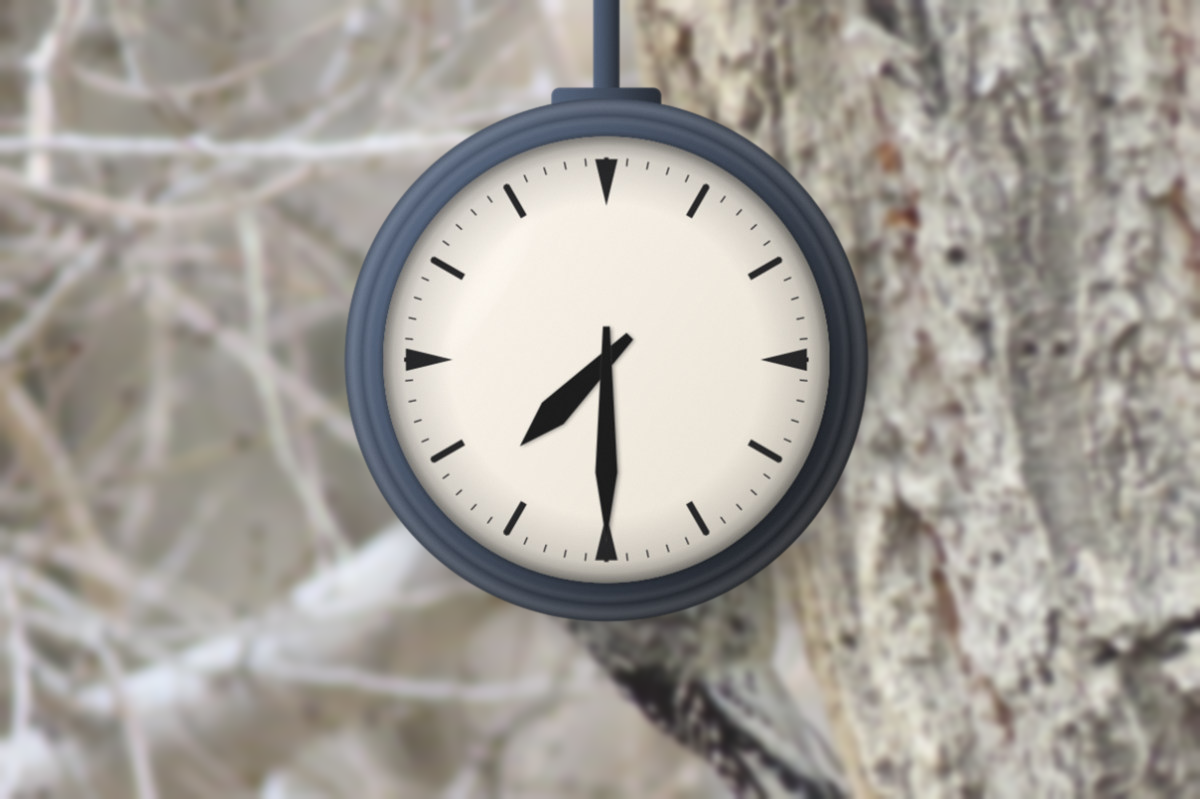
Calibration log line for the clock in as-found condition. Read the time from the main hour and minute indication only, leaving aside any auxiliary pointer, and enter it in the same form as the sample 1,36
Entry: 7,30
